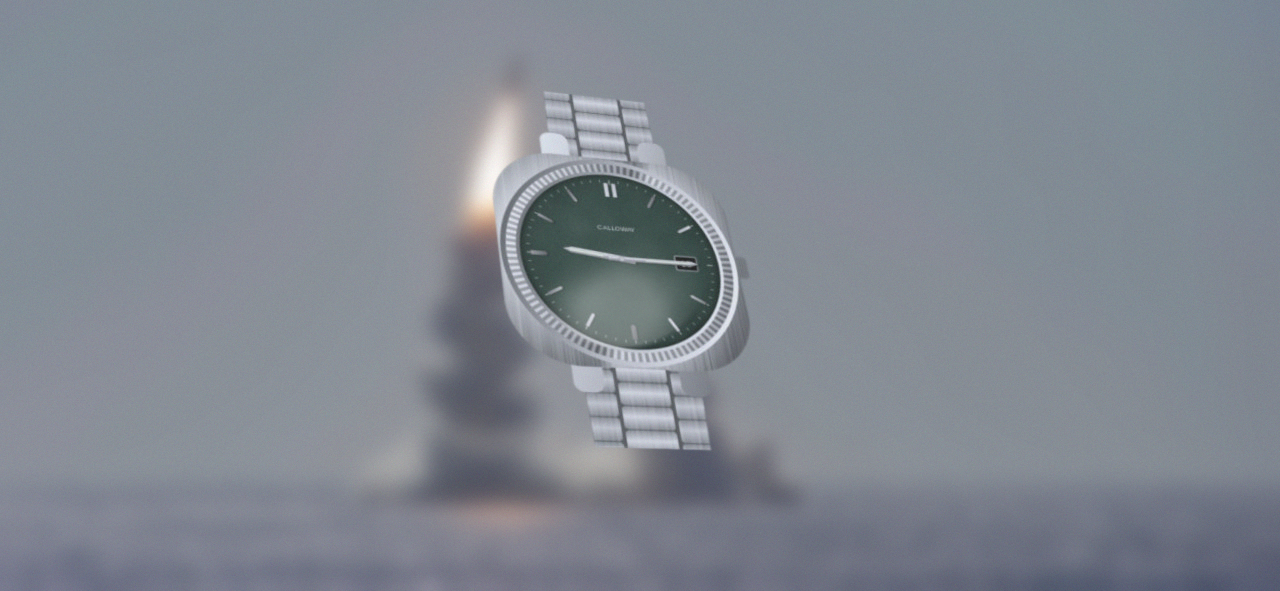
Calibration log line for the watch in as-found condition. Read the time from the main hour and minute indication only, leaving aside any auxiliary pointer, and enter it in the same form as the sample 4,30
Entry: 9,15
